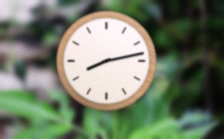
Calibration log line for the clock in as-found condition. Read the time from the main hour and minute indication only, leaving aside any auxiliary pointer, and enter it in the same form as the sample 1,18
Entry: 8,13
